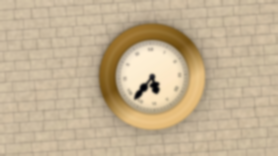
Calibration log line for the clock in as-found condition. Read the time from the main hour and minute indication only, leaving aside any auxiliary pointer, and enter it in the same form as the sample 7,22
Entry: 5,37
